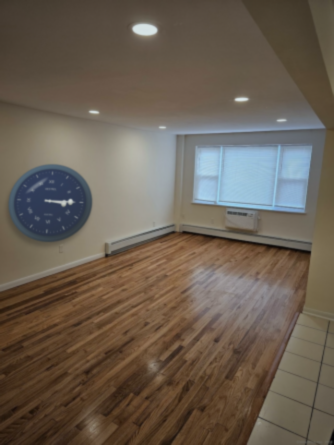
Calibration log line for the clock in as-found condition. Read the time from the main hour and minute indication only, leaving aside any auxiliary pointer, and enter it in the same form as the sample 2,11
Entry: 3,15
